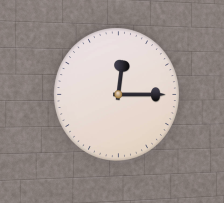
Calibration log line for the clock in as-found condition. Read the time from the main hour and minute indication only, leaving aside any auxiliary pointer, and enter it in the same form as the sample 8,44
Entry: 12,15
